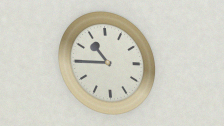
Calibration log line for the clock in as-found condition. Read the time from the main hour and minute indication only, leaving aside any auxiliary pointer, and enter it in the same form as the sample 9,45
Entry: 10,45
